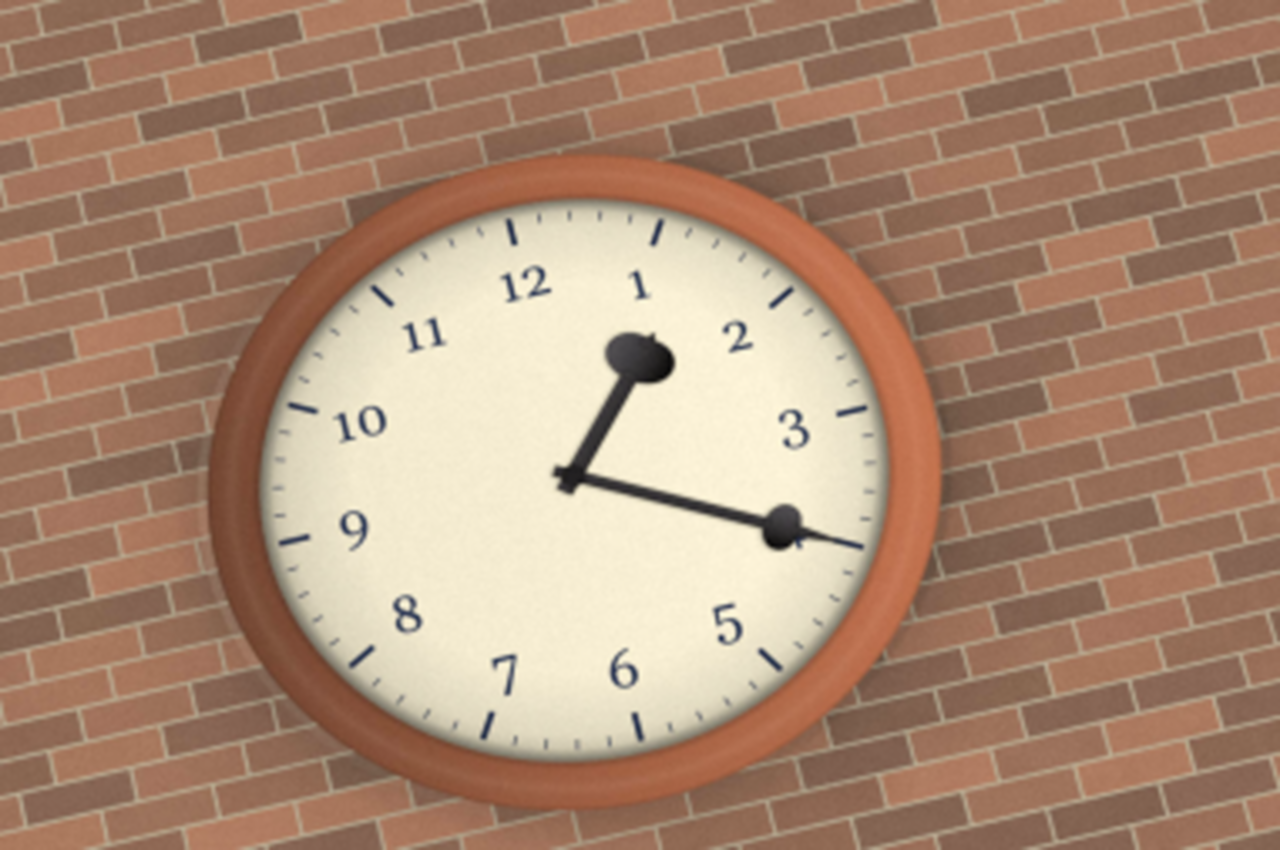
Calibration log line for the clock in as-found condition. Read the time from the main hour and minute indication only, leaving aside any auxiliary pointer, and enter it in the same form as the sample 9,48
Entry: 1,20
